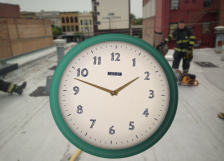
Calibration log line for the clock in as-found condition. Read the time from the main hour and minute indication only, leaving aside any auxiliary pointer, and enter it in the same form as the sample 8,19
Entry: 1,48
